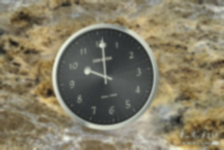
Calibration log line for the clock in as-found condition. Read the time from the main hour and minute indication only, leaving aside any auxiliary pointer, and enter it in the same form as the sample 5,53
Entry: 10,01
